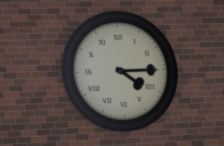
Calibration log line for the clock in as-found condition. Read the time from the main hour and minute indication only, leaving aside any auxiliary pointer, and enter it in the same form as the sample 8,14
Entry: 4,15
